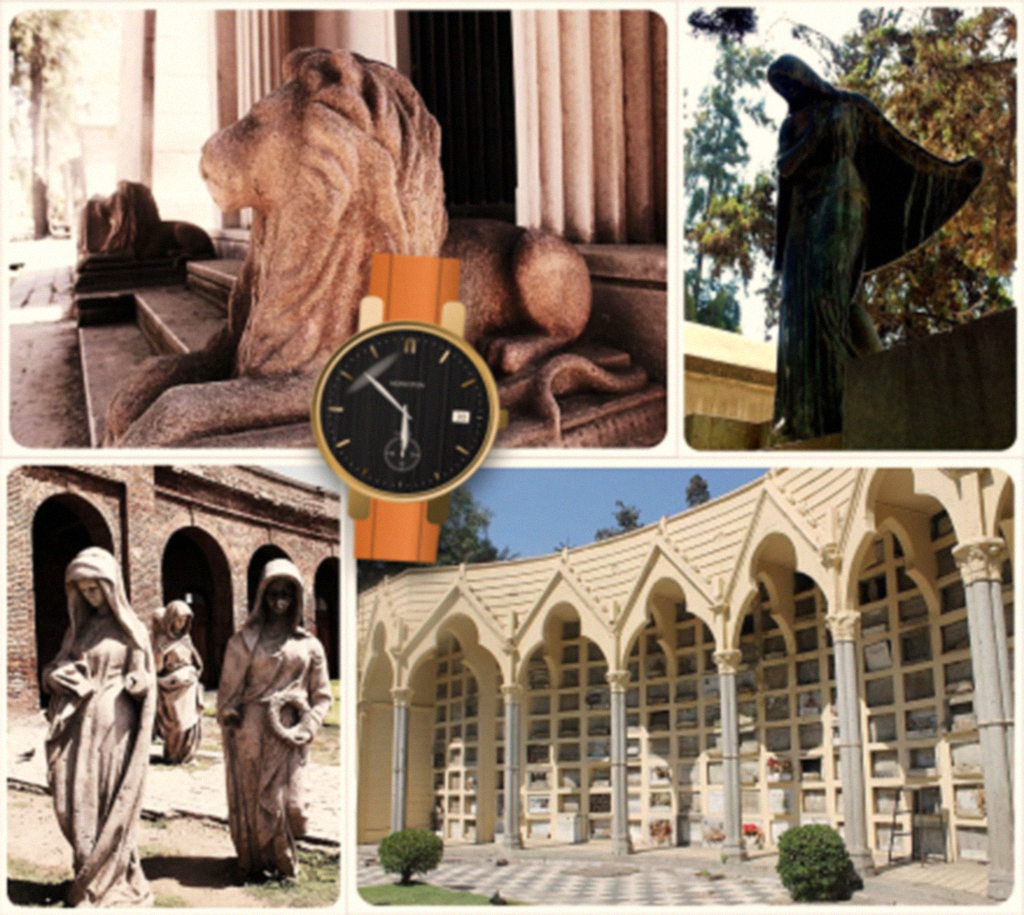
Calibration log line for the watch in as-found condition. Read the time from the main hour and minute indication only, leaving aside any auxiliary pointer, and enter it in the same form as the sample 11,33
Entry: 5,52
